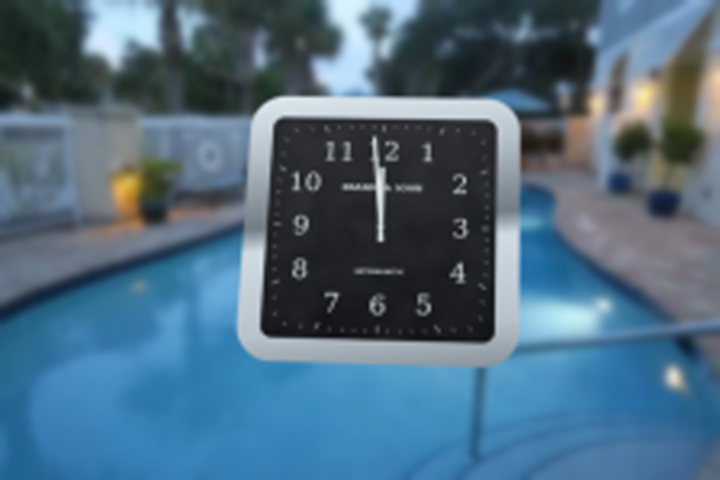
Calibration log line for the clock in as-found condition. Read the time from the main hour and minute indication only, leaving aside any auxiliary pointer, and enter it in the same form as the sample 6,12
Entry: 11,59
